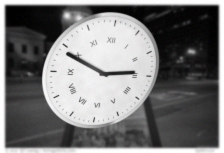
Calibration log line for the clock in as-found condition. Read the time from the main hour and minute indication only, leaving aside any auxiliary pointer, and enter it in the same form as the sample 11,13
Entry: 2,49
